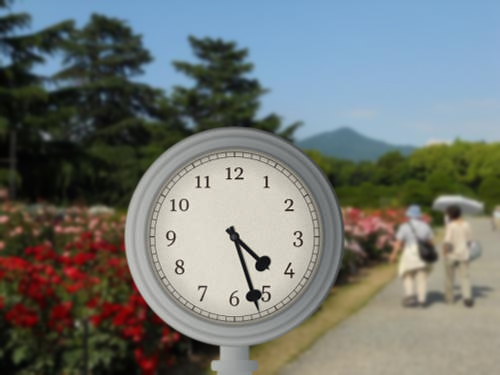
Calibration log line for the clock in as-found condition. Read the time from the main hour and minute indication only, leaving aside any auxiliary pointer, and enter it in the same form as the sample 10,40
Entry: 4,27
